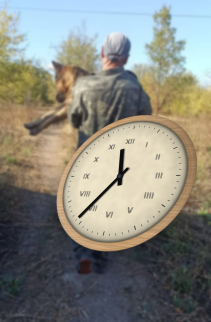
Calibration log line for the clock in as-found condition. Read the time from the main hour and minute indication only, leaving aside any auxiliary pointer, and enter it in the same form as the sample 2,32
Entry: 11,36
